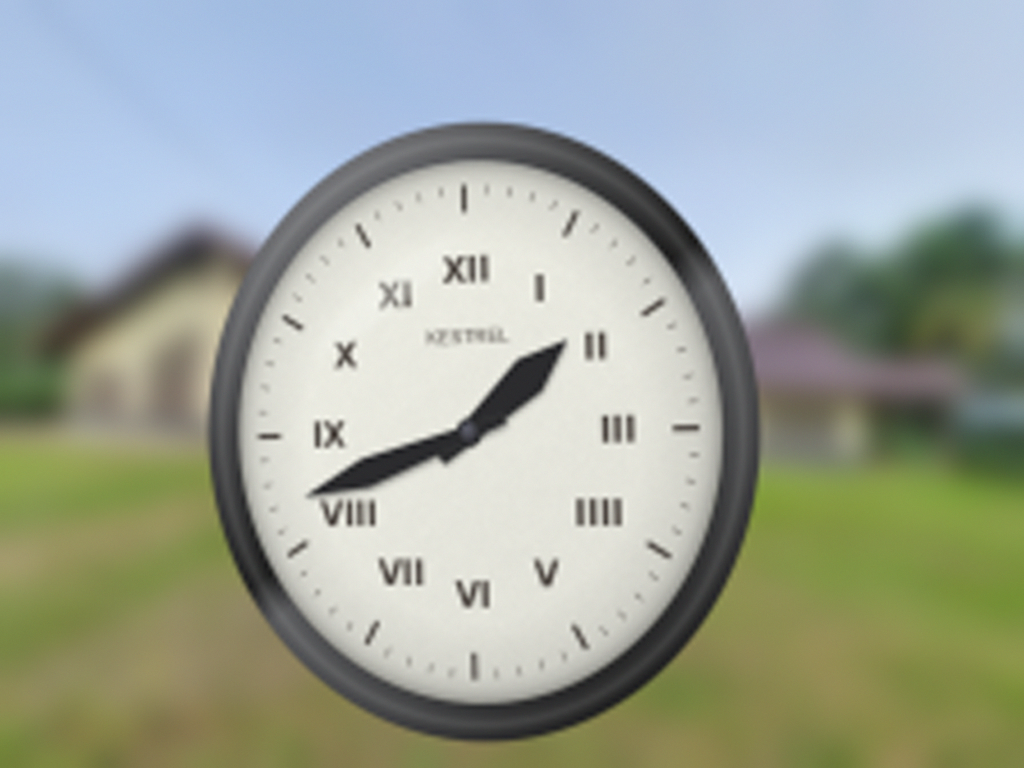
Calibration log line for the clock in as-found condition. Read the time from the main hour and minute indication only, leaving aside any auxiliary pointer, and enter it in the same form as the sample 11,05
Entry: 1,42
